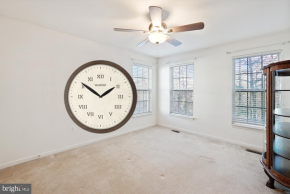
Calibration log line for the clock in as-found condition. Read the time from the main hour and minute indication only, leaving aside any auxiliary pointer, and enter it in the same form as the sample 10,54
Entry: 1,51
